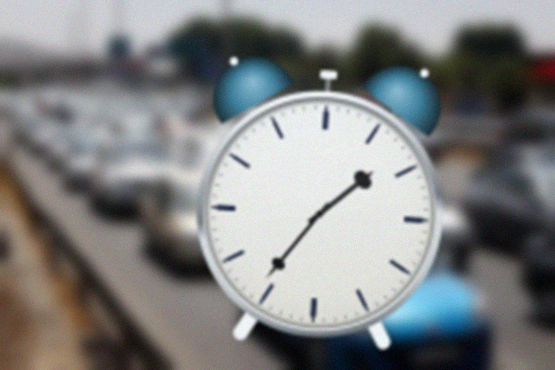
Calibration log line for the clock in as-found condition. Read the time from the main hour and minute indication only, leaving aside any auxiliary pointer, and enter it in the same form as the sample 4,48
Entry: 1,36
